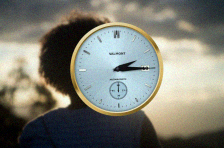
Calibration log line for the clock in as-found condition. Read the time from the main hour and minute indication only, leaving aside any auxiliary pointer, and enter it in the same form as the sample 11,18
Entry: 2,15
